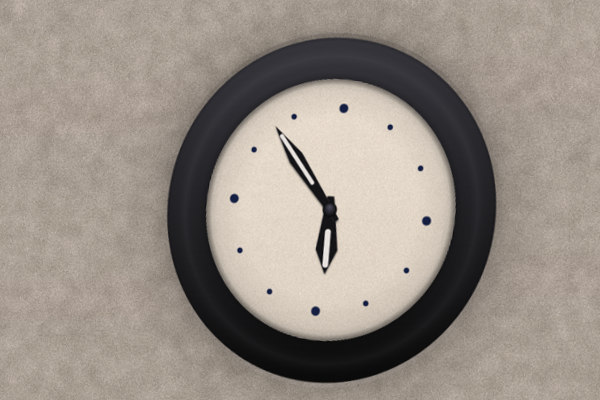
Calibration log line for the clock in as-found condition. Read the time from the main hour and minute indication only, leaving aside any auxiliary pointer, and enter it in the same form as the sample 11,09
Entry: 5,53
